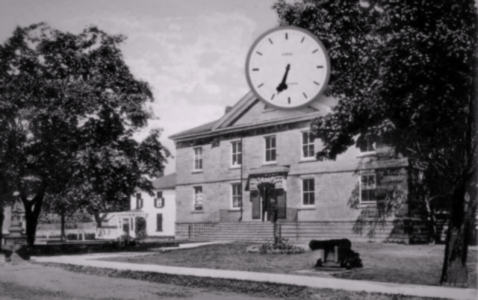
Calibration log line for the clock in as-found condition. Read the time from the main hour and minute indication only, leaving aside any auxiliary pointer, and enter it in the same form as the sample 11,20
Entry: 6,34
